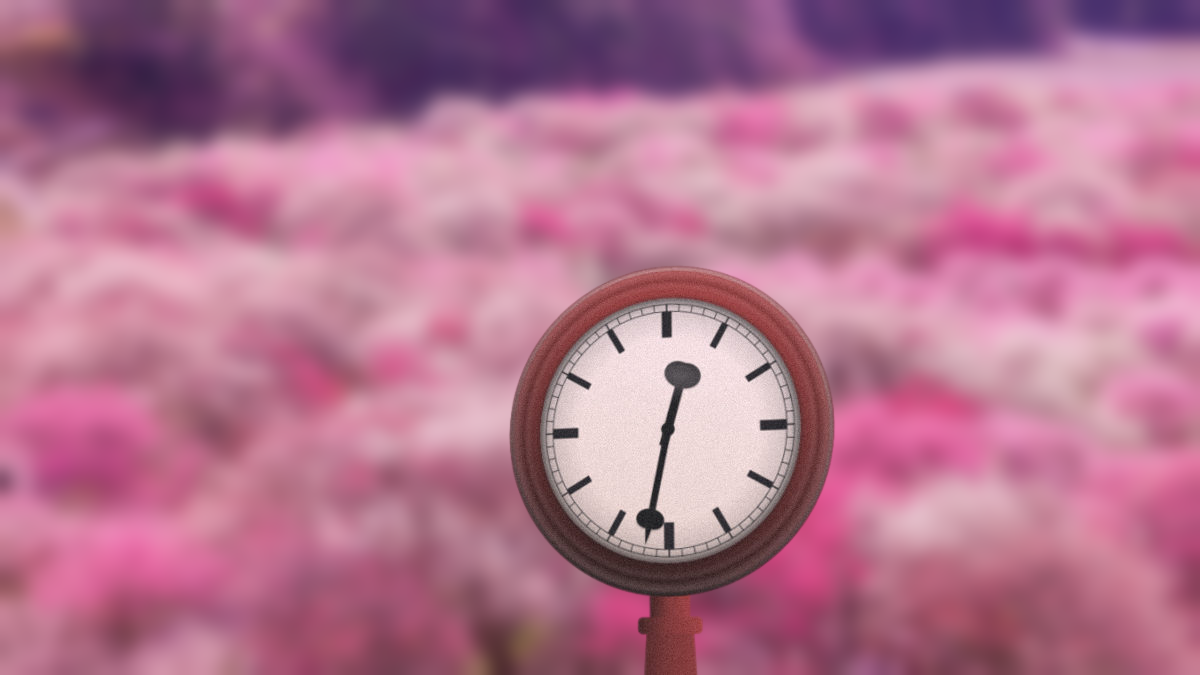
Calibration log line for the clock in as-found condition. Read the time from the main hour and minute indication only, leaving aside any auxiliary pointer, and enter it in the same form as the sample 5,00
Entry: 12,32
